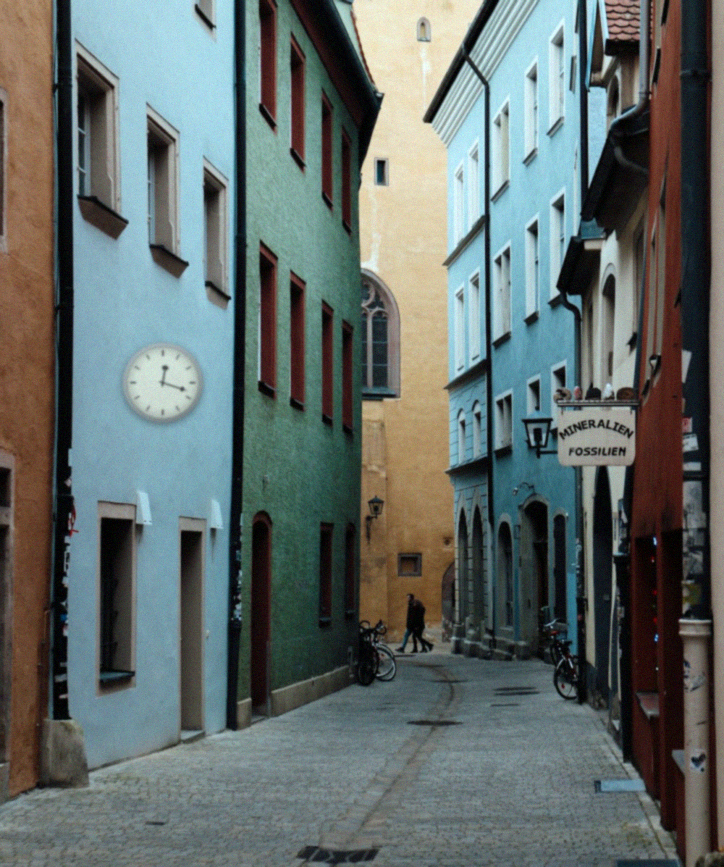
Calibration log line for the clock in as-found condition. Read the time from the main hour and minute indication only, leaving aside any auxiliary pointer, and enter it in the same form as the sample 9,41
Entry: 12,18
